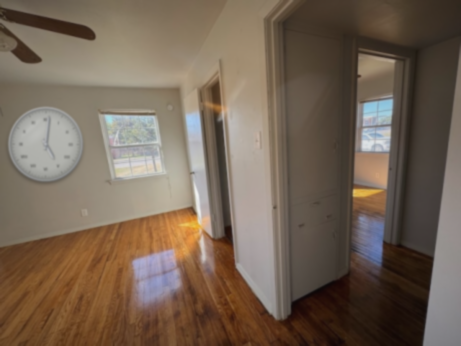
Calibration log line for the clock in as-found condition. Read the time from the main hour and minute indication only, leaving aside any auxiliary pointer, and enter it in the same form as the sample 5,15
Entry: 5,01
